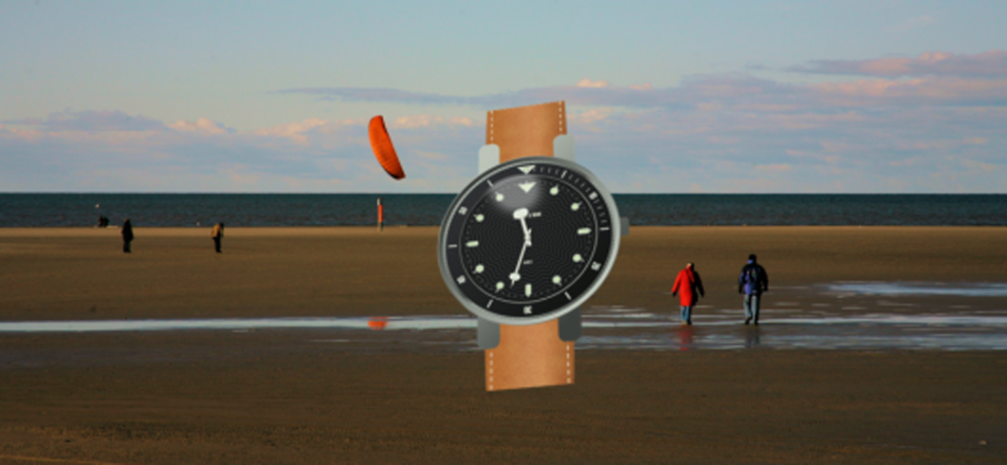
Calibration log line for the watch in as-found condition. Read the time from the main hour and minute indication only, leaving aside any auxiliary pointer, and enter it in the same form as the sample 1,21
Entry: 11,33
